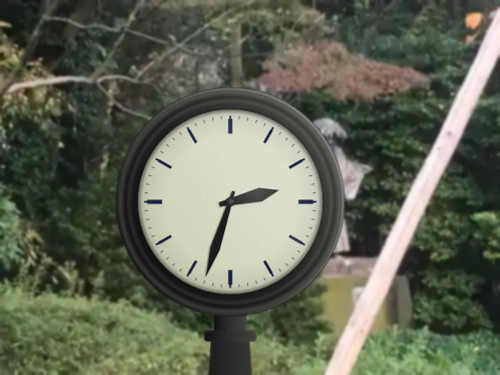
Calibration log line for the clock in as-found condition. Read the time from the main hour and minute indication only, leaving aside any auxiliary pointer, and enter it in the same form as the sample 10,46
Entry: 2,33
